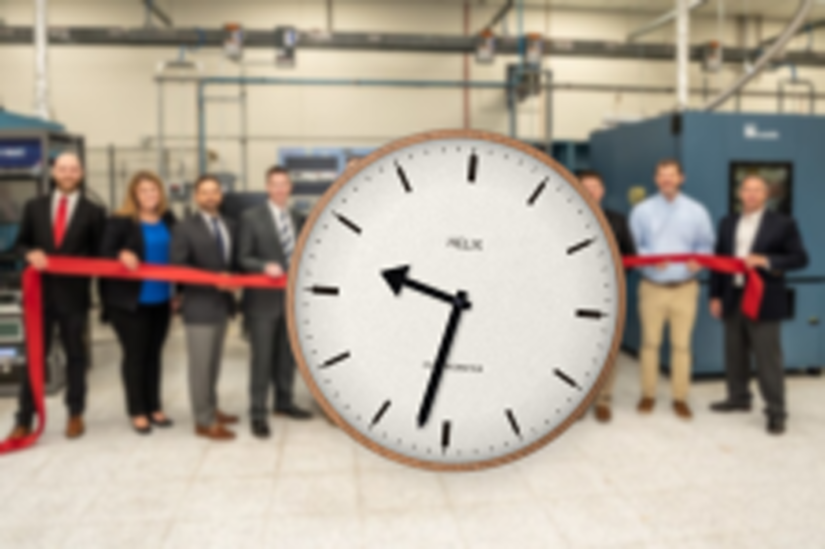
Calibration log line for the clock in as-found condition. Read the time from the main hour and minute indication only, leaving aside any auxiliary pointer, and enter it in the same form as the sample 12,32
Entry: 9,32
